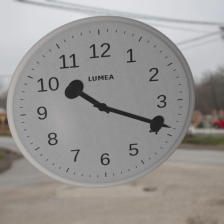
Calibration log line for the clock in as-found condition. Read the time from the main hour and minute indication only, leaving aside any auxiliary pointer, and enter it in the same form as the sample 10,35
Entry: 10,19
